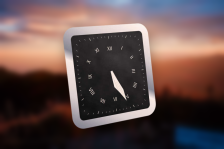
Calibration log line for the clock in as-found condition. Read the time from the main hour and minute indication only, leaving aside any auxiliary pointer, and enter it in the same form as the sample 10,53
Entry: 5,26
